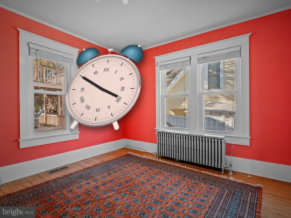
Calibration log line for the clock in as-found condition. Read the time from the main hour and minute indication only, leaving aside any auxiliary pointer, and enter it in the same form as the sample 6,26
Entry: 3,50
